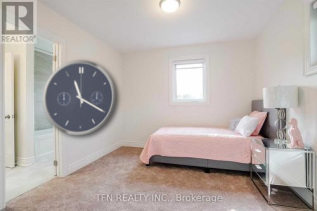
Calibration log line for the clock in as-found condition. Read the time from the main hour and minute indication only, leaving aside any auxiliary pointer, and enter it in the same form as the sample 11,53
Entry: 11,20
